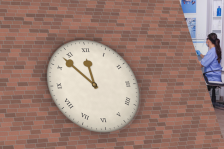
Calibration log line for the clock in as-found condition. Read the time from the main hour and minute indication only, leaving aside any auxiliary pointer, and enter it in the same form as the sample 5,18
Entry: 11,53
